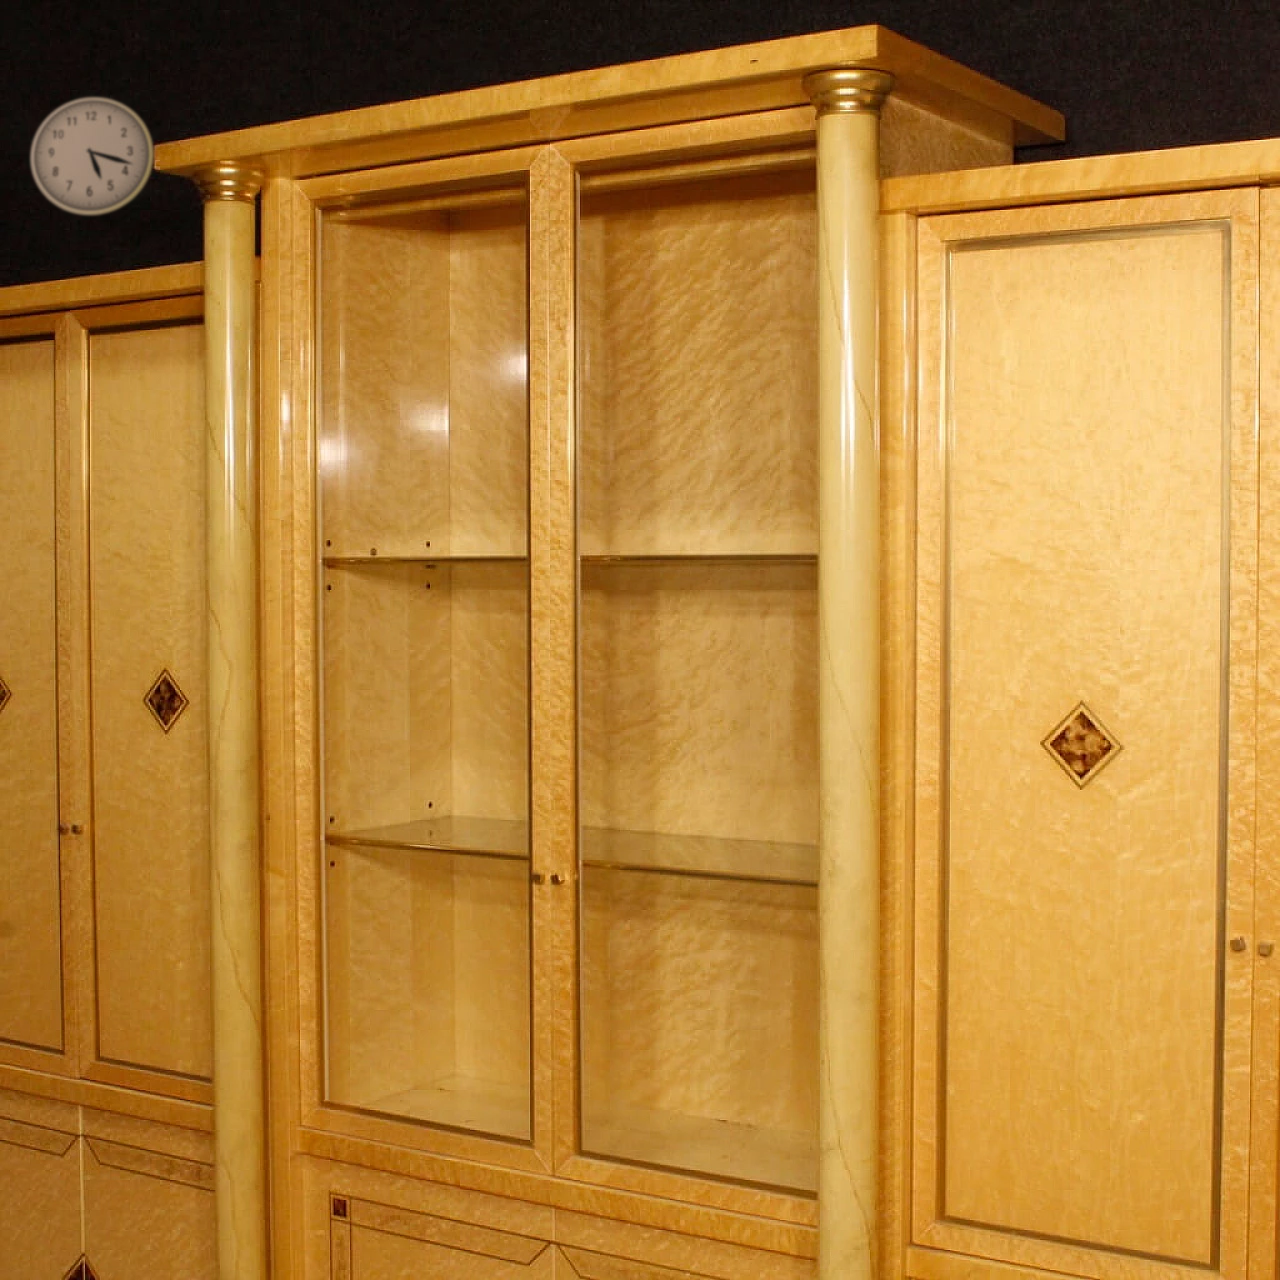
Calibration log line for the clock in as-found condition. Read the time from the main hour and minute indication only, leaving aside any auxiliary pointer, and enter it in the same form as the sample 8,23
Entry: 5,18
